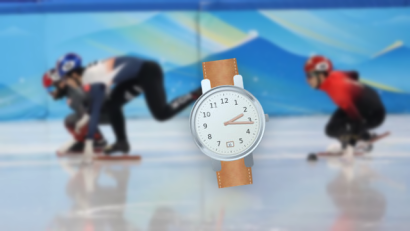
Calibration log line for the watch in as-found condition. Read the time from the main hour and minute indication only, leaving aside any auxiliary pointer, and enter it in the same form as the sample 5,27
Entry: 2,16
